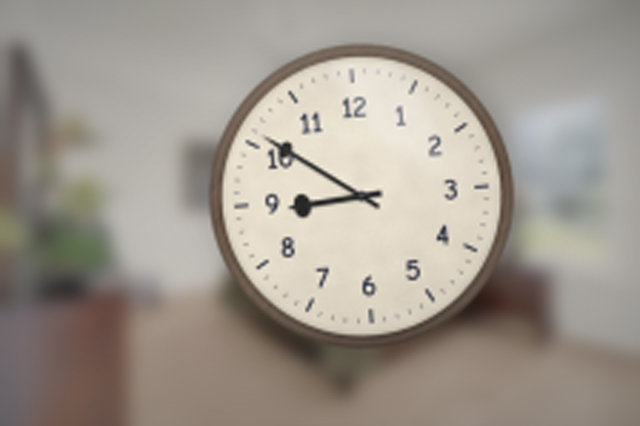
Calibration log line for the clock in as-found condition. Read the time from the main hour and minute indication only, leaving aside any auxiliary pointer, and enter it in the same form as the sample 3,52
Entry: 8,51
